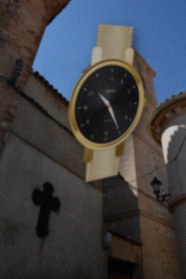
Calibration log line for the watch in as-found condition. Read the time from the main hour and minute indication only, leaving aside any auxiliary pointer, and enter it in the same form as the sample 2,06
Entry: 10,25
